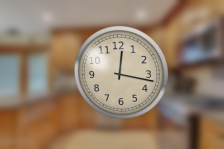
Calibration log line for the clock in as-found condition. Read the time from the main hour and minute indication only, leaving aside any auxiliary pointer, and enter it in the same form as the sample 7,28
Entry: 12,17
